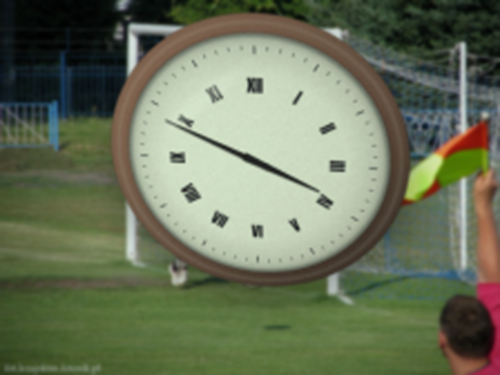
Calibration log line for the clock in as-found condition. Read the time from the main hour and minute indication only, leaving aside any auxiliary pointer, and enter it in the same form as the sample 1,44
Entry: 3,49
